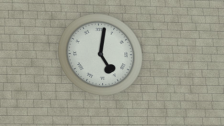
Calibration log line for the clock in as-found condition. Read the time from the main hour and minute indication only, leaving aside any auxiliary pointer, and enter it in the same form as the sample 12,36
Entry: 5,02
